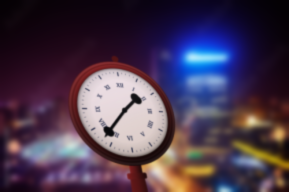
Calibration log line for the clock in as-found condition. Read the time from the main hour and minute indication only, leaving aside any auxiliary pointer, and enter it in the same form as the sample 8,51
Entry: 1,37
